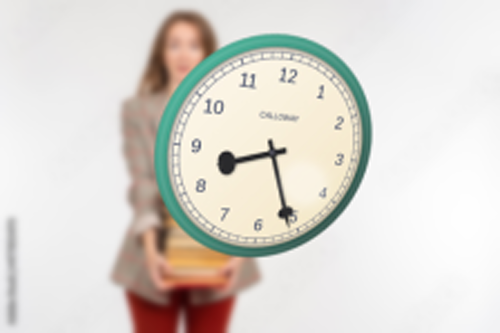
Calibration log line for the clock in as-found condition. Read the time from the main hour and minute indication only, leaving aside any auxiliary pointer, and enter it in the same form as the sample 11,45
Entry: 8,26
